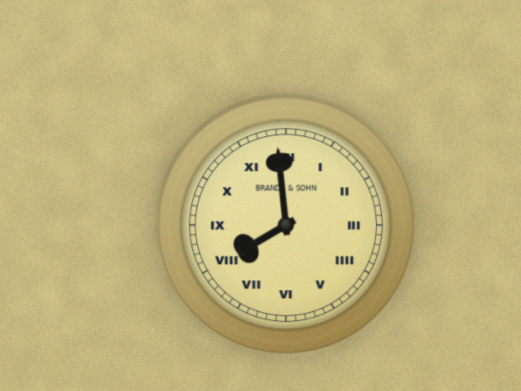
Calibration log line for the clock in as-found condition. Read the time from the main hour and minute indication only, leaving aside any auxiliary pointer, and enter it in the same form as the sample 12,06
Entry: 7,59
